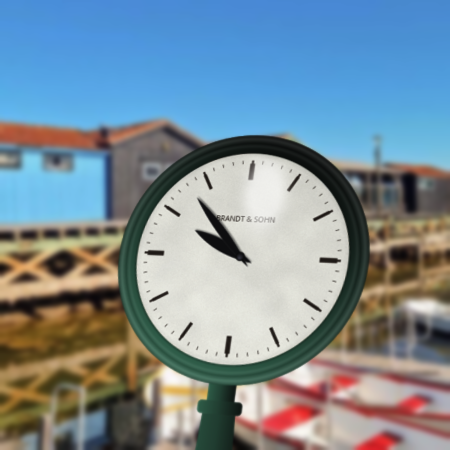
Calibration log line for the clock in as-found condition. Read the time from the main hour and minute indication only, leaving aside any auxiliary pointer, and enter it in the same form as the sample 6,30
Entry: 9,53
